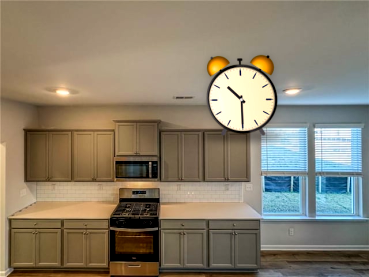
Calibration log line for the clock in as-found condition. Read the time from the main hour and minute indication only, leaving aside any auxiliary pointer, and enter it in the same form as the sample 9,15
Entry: 10,30
